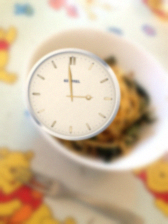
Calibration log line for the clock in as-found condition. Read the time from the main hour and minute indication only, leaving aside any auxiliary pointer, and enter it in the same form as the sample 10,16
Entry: 2,59
